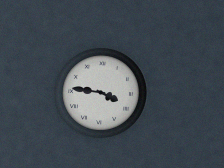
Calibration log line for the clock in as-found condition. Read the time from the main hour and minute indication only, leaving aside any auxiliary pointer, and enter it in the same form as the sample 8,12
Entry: 3,46
